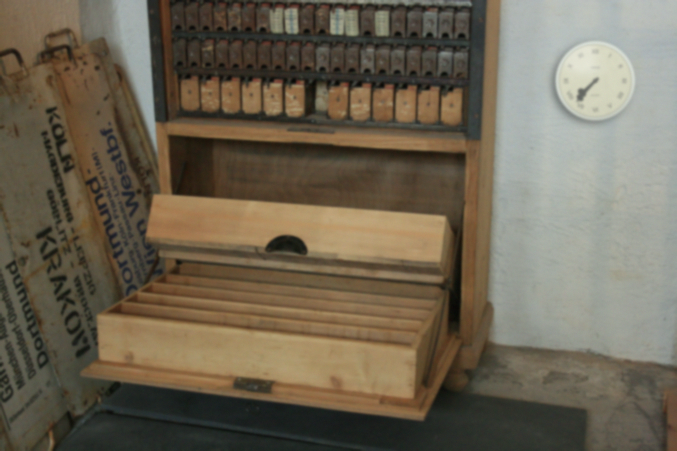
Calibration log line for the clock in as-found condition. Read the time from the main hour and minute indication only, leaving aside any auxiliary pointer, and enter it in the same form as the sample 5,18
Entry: 7,37
